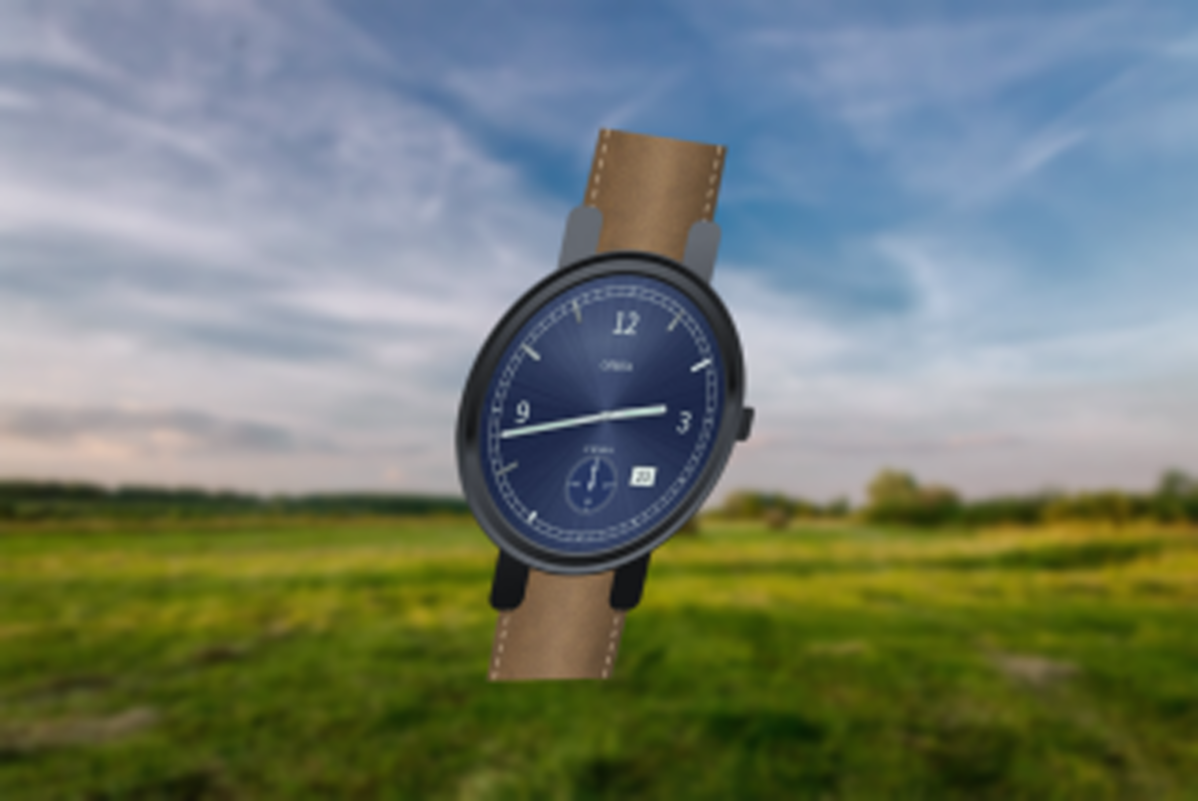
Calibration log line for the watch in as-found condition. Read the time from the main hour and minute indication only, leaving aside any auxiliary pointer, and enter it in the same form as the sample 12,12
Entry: 2,43
